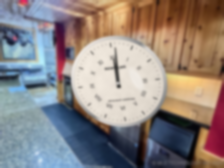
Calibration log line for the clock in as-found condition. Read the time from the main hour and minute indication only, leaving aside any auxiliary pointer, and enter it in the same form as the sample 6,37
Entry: 12,01
